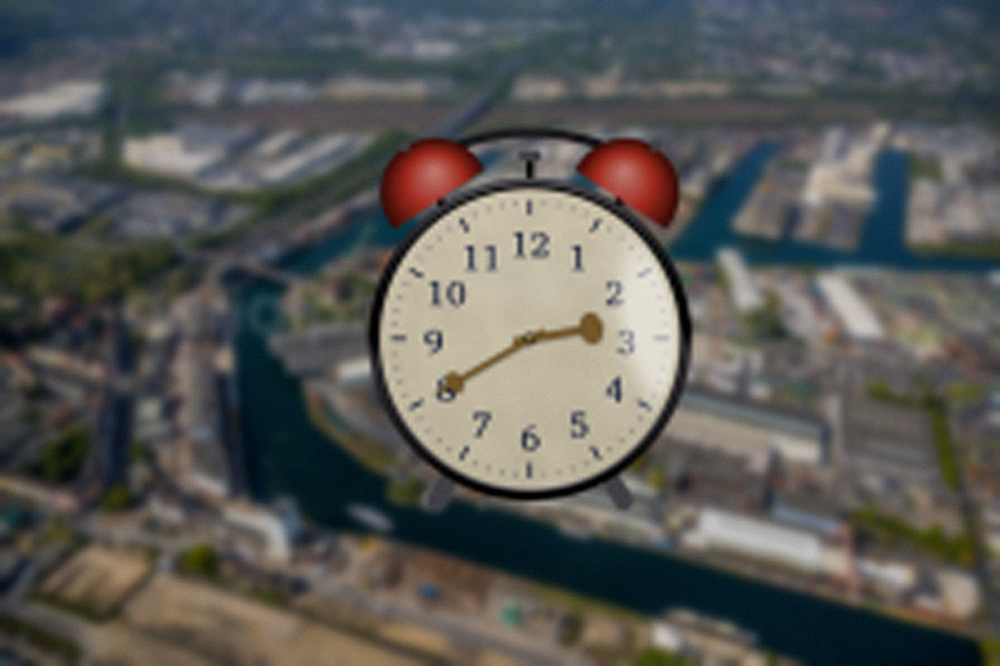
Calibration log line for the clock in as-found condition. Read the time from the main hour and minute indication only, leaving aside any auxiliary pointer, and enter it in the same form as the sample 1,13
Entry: 2,40
